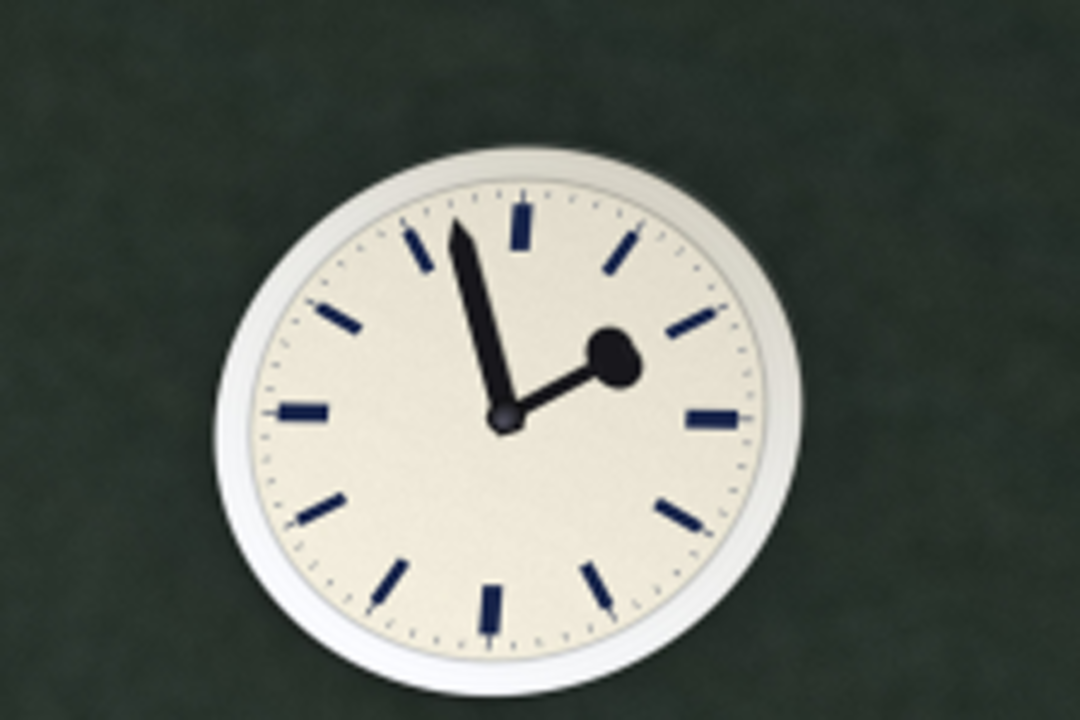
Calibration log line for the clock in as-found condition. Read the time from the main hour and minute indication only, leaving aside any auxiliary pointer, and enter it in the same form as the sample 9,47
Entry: 1,57
